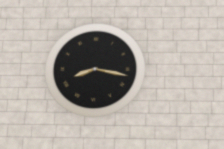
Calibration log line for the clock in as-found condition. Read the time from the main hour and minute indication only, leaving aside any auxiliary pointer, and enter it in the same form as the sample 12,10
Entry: 8,17
